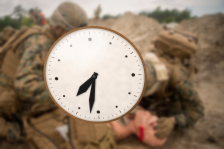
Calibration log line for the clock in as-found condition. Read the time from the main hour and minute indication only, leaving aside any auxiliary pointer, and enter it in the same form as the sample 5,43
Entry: 7,32
